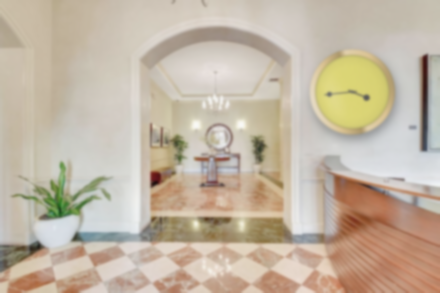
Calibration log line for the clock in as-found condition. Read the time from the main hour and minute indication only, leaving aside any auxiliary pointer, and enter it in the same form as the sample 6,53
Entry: 3,44
